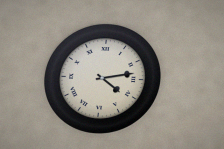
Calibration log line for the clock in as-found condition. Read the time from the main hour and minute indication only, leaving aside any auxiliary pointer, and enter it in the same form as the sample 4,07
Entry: 4,13
